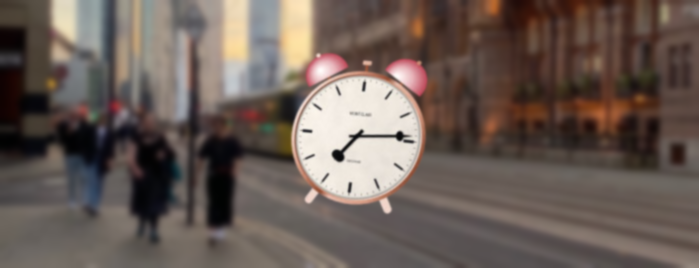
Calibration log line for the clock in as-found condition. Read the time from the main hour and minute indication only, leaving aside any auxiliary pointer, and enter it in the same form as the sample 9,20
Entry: 7,14
